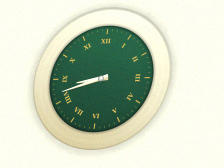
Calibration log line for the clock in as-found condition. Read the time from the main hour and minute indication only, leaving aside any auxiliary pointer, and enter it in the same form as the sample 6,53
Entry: 8,42
